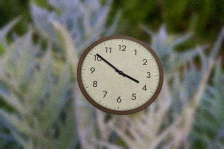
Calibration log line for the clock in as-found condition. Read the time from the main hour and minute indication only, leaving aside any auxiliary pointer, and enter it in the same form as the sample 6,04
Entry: 3,51
